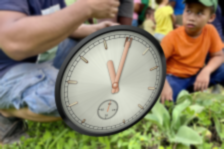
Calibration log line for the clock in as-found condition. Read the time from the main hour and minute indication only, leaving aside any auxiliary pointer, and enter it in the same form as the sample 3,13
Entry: 11,00
